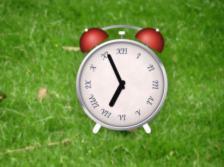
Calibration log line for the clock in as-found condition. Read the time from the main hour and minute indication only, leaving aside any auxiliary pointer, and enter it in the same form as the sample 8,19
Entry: 6,56
